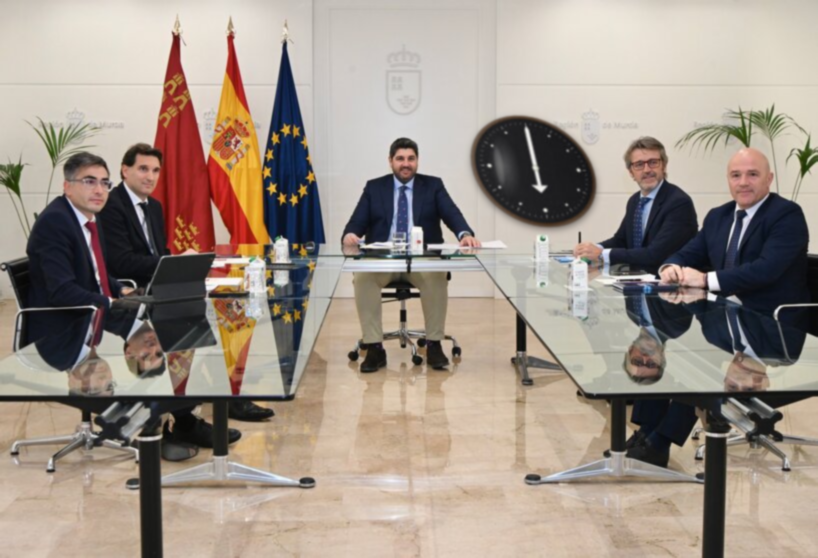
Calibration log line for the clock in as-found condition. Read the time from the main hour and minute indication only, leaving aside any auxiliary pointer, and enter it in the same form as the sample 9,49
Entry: 6,00
